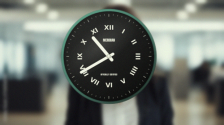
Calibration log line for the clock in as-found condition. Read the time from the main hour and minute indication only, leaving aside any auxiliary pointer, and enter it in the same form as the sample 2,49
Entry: 10,40
